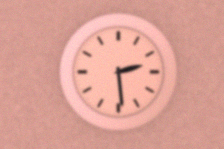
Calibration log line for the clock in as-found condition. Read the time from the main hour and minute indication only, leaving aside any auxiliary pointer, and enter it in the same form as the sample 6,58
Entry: 2,29
